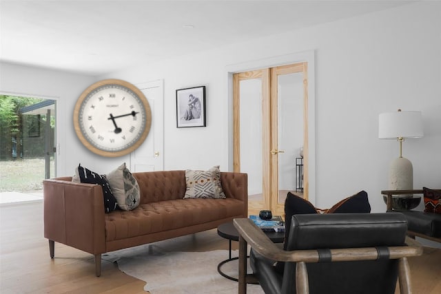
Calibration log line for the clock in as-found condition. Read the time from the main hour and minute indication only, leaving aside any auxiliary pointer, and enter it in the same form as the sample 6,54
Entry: 5,13
